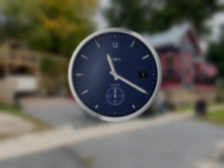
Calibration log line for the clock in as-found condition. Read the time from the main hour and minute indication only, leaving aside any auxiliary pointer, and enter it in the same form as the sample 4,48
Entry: 11,20
